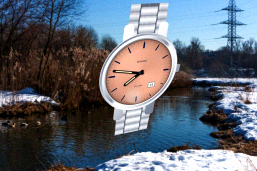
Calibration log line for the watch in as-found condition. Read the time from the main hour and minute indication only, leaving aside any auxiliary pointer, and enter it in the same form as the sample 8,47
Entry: 7,47
